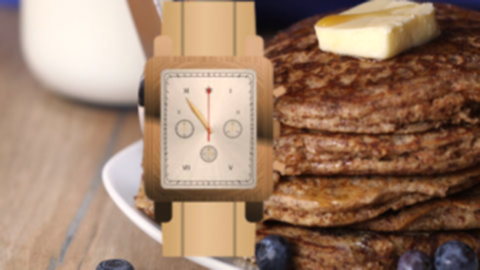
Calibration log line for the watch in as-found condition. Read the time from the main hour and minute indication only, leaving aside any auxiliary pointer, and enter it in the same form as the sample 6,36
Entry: 10,54
